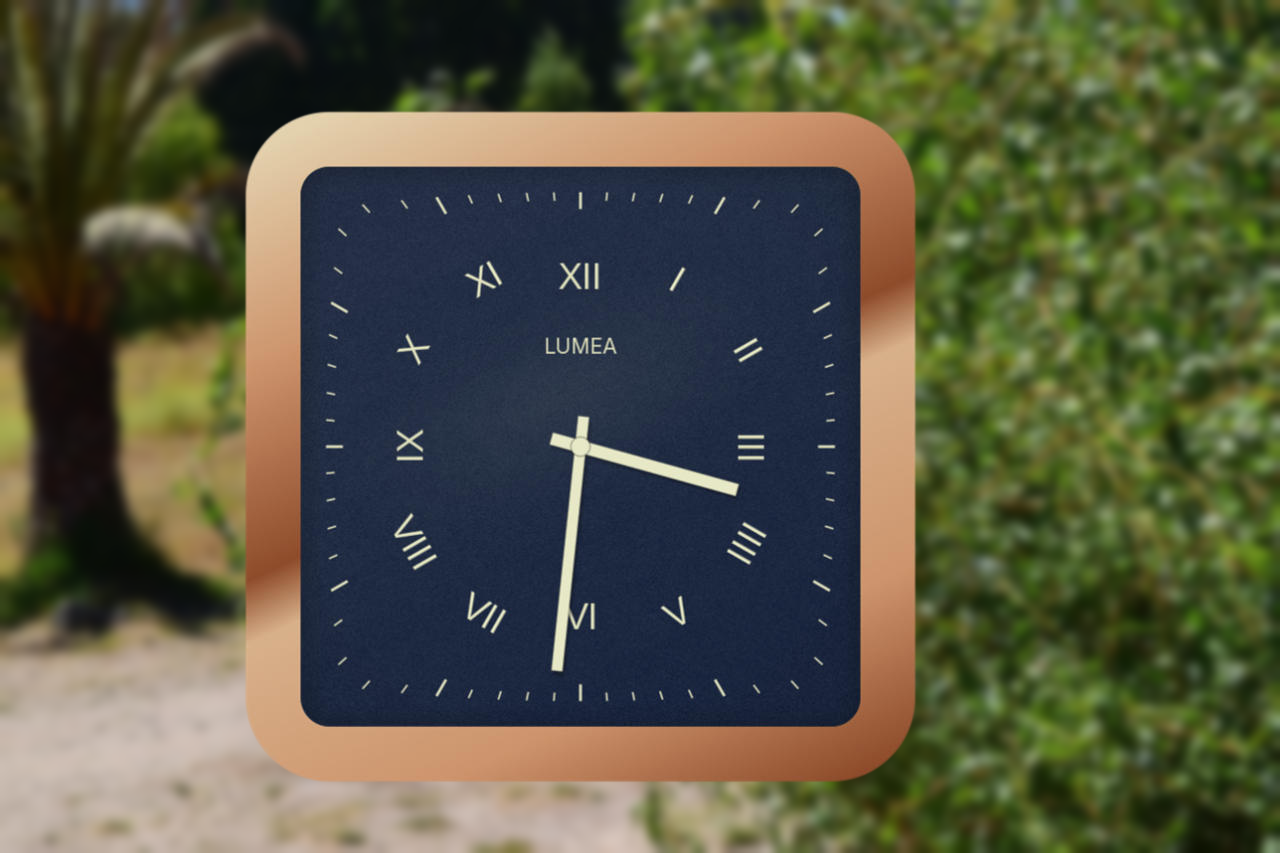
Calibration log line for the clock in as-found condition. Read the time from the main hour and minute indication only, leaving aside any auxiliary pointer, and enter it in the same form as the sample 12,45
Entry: 3,31
